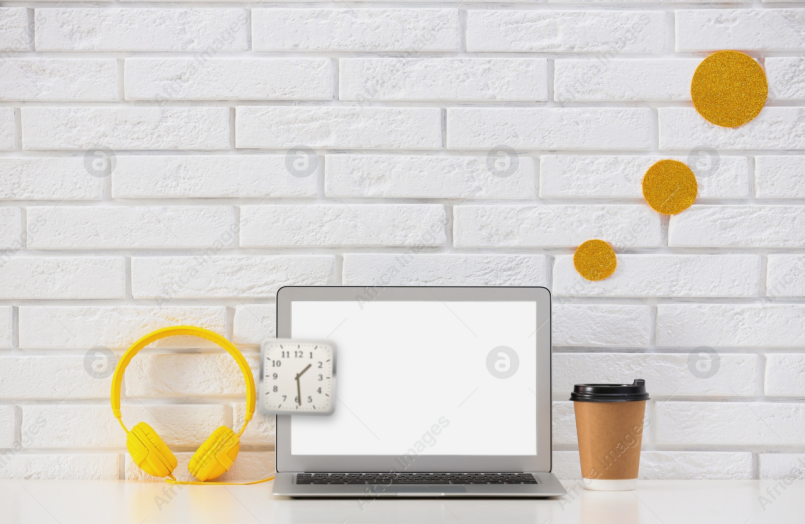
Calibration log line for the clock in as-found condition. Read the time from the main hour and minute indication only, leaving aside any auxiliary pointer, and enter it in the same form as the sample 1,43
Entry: 1,29
